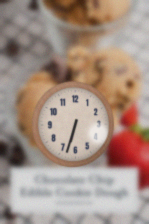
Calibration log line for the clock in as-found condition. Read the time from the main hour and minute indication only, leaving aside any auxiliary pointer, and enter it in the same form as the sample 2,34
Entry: 6,33
